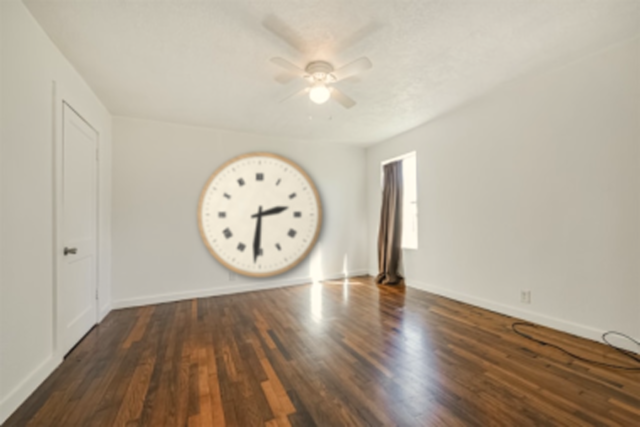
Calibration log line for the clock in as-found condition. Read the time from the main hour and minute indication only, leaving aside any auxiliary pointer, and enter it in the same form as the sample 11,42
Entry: 2,31
